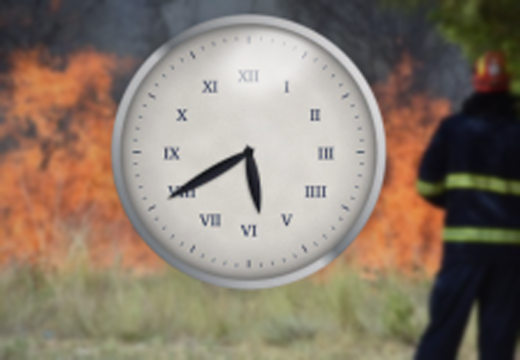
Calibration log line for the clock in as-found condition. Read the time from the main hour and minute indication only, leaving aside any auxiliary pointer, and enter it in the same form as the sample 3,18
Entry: 5,40
